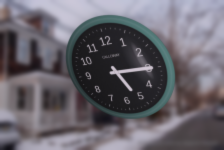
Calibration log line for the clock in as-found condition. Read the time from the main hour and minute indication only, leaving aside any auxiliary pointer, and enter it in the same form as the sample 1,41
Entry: 5,15
